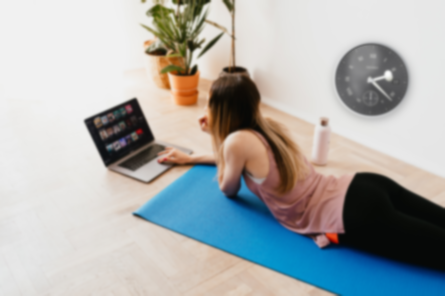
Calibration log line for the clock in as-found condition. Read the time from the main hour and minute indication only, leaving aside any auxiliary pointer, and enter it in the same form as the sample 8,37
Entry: 2,22
